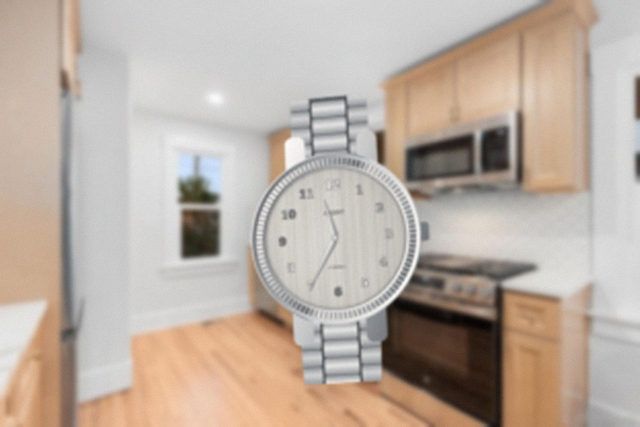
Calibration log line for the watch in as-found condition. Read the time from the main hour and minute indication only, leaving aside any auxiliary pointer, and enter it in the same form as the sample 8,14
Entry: 11,35
